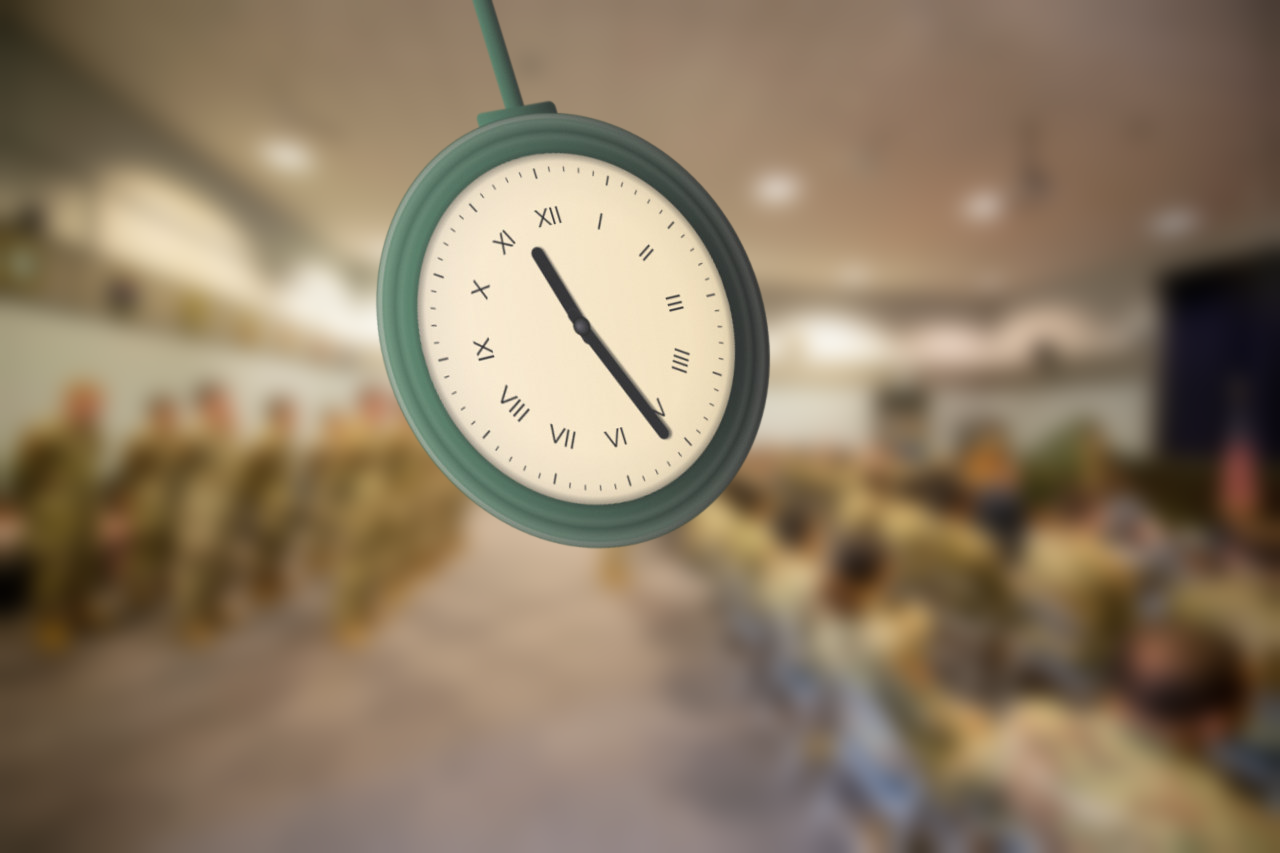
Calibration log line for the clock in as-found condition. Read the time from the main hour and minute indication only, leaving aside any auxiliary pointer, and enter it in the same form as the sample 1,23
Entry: 11,26
